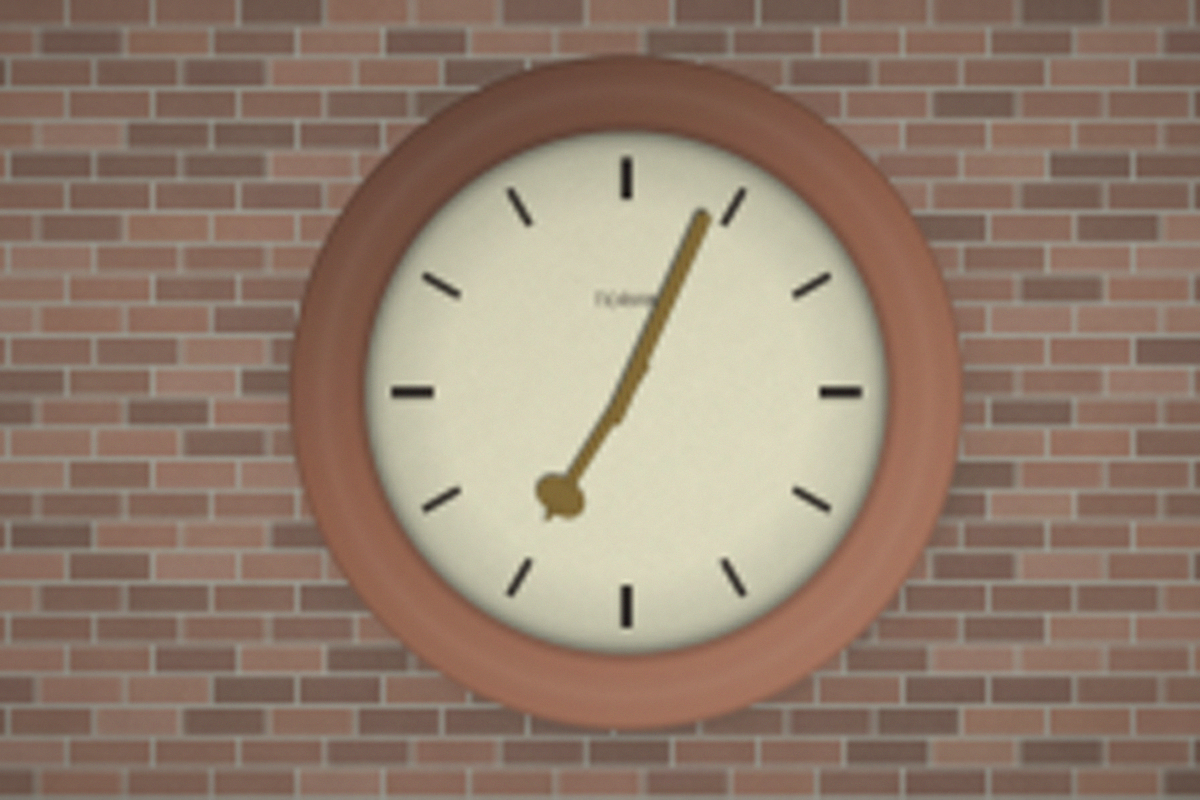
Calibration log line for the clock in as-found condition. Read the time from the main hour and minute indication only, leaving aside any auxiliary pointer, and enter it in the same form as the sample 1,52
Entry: 7,04
